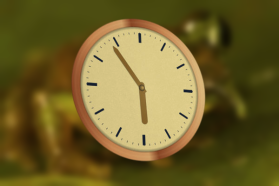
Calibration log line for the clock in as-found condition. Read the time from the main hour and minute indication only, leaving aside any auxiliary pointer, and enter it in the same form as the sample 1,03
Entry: 5,54
